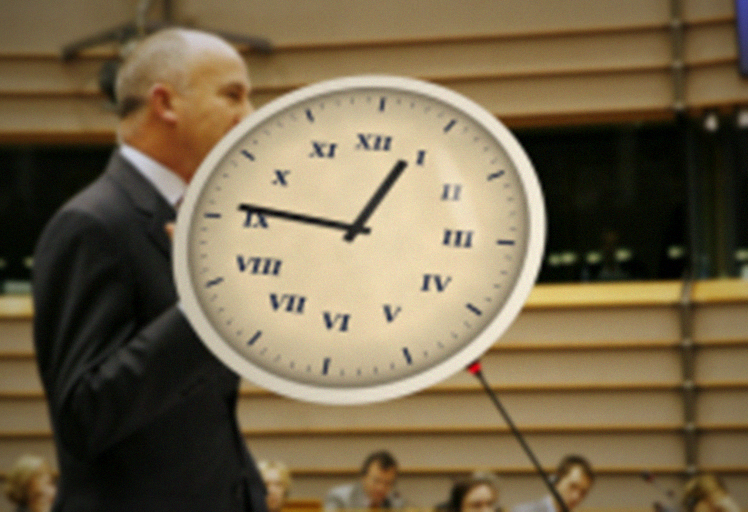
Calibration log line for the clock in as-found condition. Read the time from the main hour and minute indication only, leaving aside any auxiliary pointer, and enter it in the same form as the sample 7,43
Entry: 12,46
